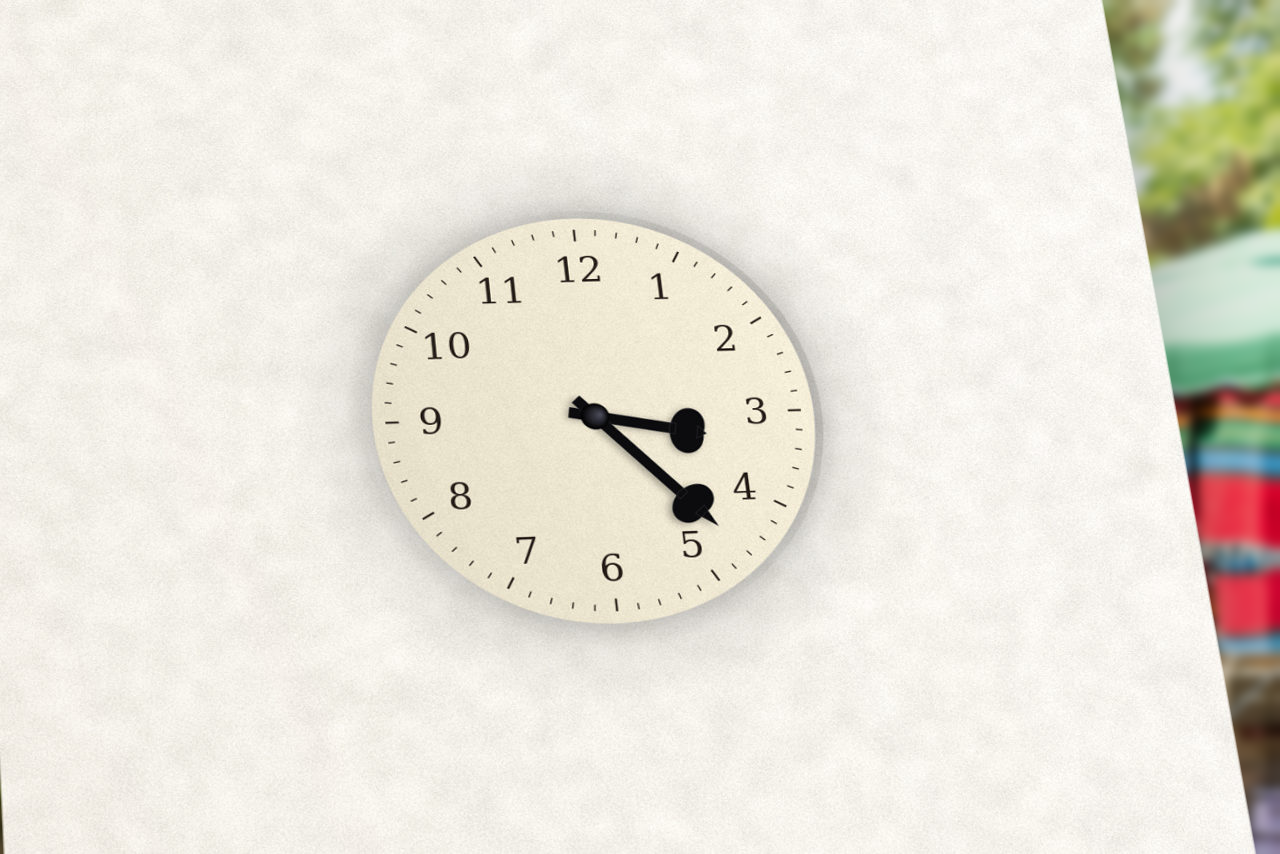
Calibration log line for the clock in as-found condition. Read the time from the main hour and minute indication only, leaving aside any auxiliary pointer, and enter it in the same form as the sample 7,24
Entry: 3,23
